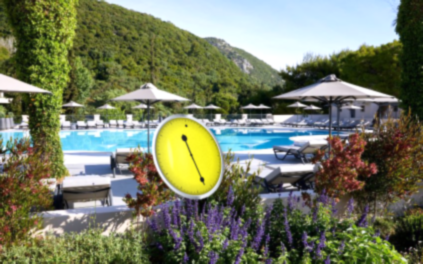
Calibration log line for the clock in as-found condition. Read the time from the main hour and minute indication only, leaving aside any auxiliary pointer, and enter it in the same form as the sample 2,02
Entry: 11,27
